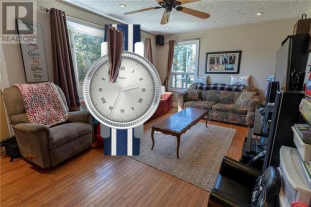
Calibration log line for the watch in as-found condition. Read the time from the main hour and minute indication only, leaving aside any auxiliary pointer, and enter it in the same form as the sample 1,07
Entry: 2,34
